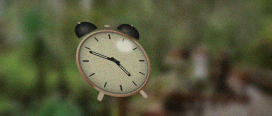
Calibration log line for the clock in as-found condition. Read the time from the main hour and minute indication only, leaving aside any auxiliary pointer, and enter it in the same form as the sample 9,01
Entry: 4,49
